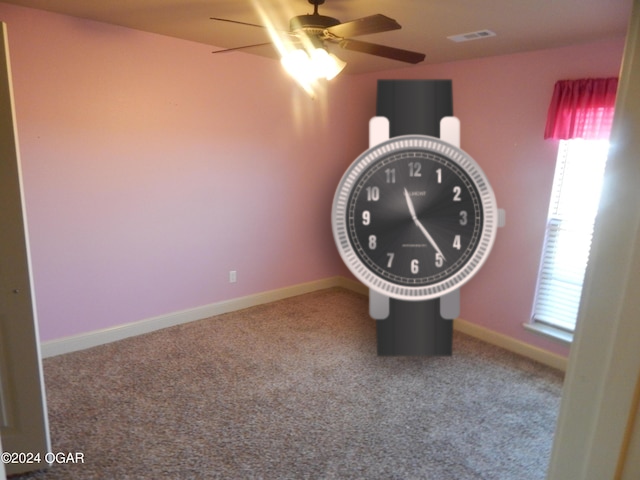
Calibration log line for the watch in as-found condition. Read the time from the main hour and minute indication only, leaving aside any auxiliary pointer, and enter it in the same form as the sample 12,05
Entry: 11,24
